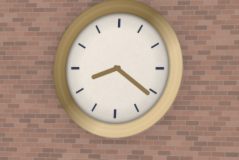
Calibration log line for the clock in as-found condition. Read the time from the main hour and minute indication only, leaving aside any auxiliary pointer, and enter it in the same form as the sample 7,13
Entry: 8,21
